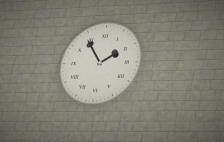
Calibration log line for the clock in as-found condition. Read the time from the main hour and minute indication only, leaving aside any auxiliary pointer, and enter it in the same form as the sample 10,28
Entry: 1,54
